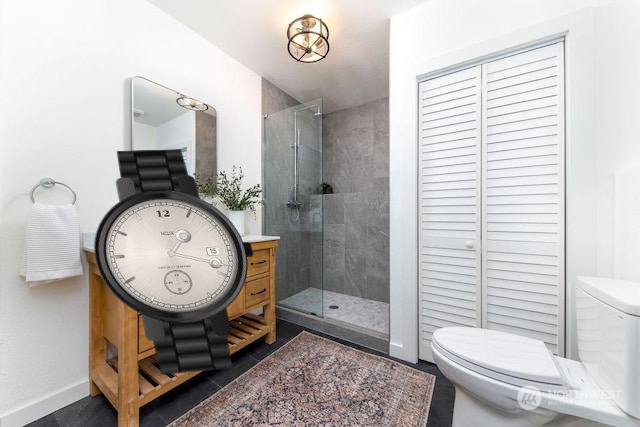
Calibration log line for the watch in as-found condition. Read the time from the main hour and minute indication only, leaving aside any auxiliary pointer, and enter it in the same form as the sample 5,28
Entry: 1,18
